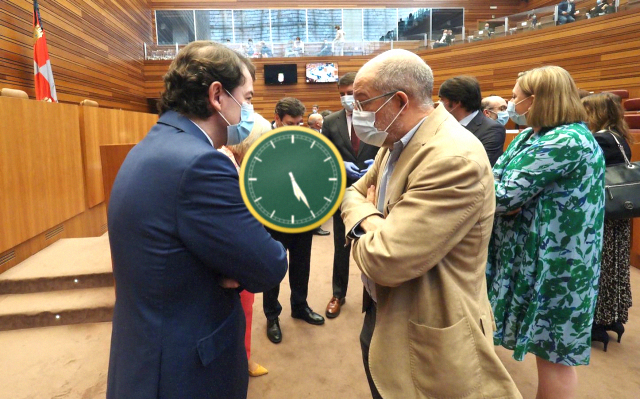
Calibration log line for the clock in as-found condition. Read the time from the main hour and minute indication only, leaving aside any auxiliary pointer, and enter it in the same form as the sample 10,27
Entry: 5,25
